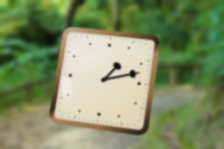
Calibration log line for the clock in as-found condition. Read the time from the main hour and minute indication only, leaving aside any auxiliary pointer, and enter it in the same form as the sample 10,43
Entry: 1,12
